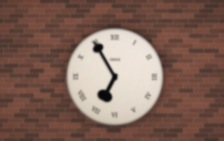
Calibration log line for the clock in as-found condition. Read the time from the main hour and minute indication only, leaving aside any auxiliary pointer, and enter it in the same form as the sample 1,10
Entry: 6,55
